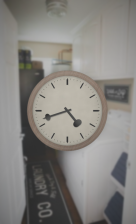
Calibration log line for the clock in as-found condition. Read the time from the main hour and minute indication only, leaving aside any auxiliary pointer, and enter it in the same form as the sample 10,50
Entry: 4,42
